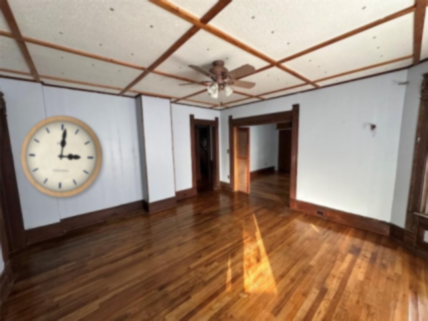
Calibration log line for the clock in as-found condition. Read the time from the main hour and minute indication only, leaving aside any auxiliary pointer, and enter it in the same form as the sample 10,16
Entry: 3,01
